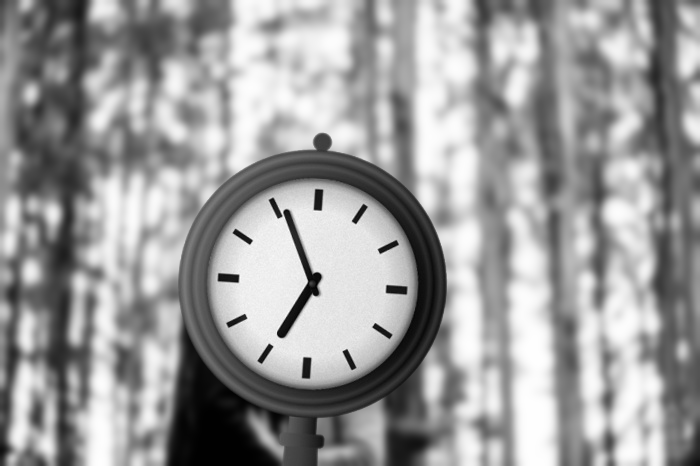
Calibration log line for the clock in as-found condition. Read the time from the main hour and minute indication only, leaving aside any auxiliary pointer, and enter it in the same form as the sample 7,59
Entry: 6,56
